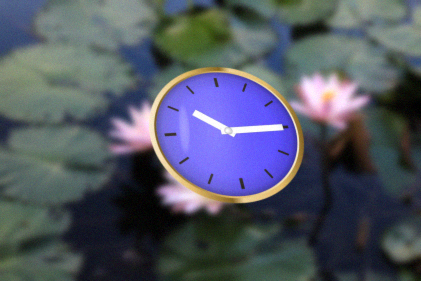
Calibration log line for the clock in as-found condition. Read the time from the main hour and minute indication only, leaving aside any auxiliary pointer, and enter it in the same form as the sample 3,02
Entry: 10,15
